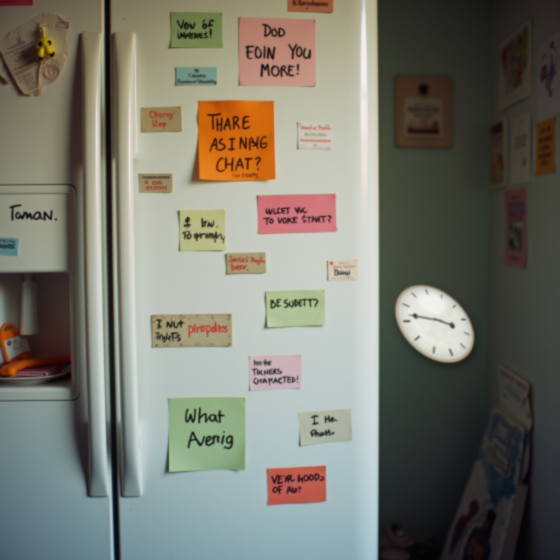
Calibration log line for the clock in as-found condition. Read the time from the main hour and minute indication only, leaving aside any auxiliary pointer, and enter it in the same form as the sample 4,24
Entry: 3,47
